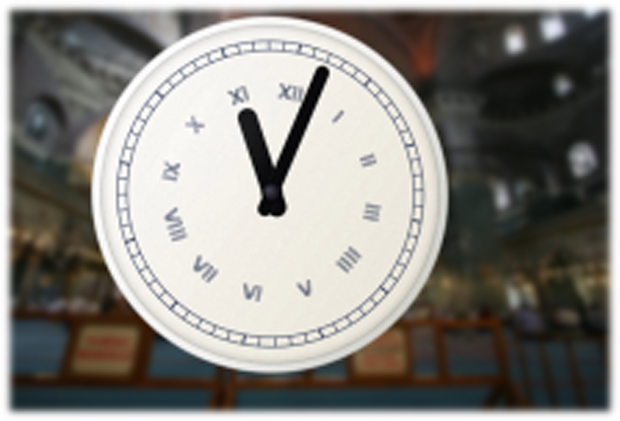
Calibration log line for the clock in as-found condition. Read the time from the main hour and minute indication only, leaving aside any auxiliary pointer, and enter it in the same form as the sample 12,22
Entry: 11,02
